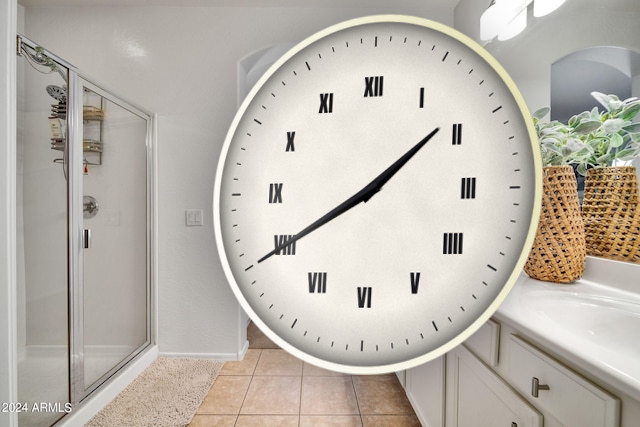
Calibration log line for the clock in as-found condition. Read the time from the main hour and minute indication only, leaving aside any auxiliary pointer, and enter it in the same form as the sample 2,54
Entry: 1,40
